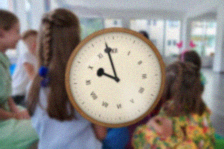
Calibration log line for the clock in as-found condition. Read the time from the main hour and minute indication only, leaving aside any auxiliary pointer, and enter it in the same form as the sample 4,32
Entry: 9,58
